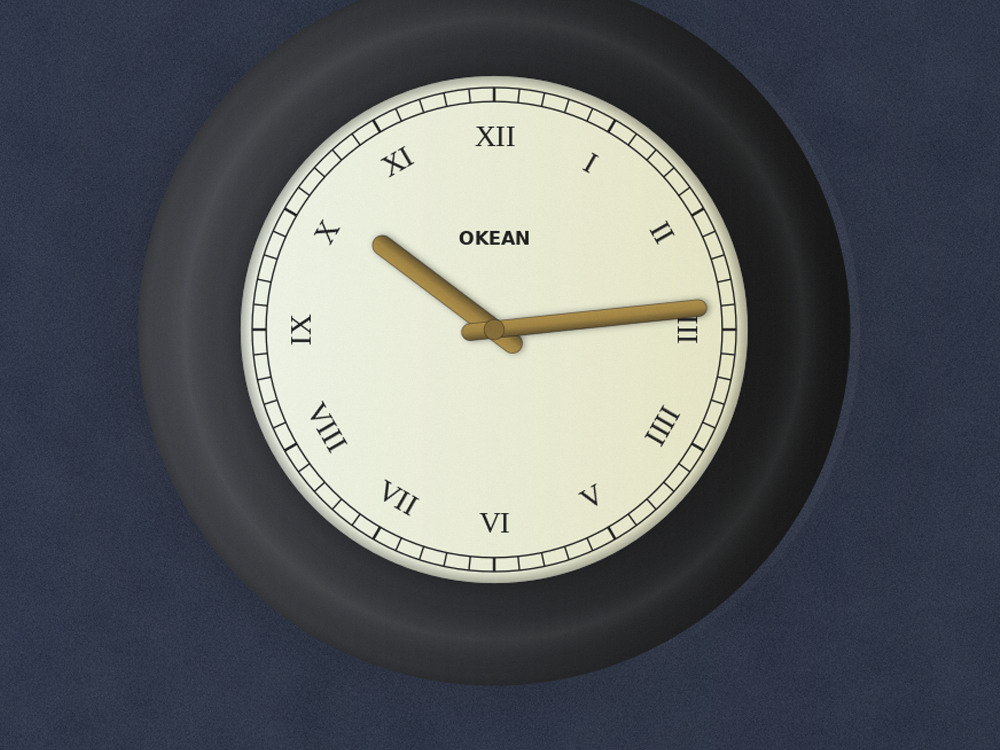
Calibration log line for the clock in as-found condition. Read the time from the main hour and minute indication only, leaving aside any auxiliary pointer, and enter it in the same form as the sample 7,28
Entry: 10,14
